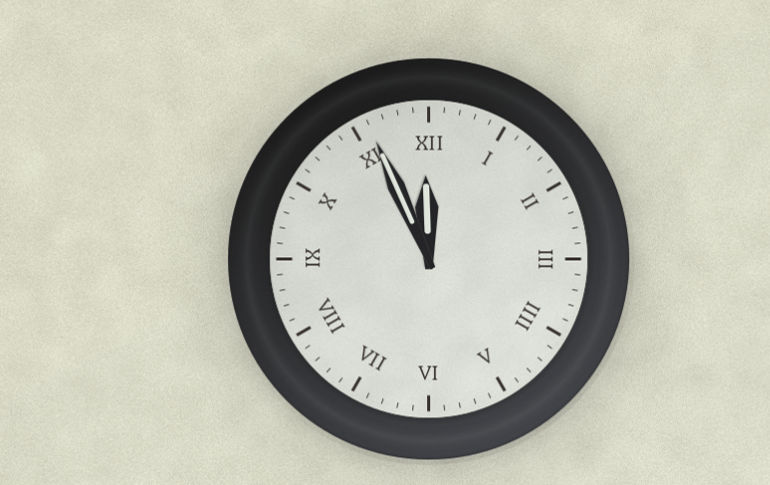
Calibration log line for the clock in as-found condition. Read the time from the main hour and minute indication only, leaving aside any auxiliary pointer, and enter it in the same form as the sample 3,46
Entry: 11,56
